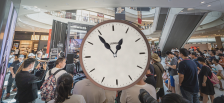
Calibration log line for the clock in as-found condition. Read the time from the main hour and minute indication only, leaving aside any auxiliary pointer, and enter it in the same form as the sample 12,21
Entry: 12,54
